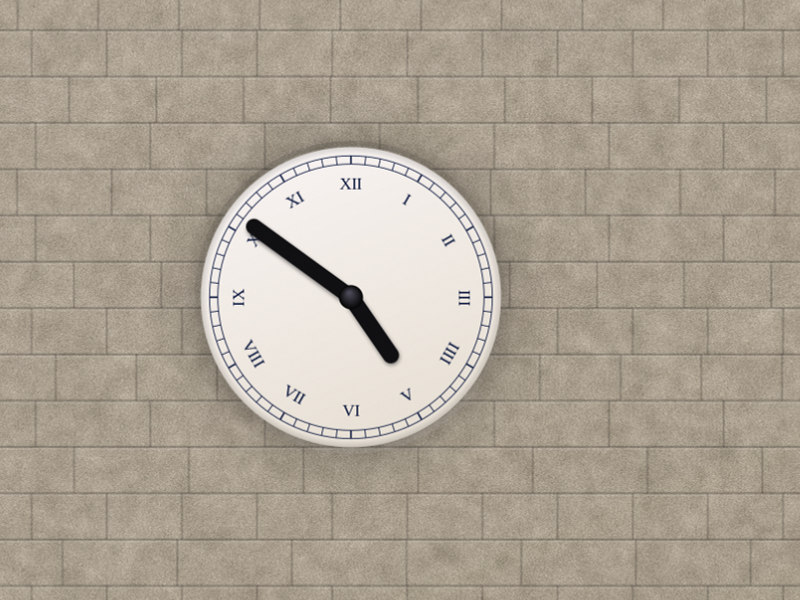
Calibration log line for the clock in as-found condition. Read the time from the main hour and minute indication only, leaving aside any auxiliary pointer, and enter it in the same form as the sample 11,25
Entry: 4,51
